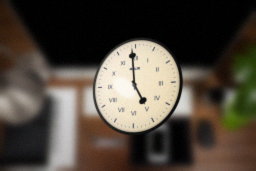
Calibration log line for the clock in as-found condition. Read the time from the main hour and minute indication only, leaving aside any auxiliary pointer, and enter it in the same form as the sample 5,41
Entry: 4,59
